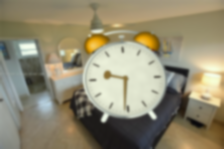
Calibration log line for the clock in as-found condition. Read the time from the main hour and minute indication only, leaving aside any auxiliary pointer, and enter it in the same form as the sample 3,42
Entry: 9,31
